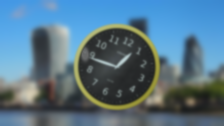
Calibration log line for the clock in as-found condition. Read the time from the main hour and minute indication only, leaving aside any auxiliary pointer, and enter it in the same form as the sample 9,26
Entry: 12,44
